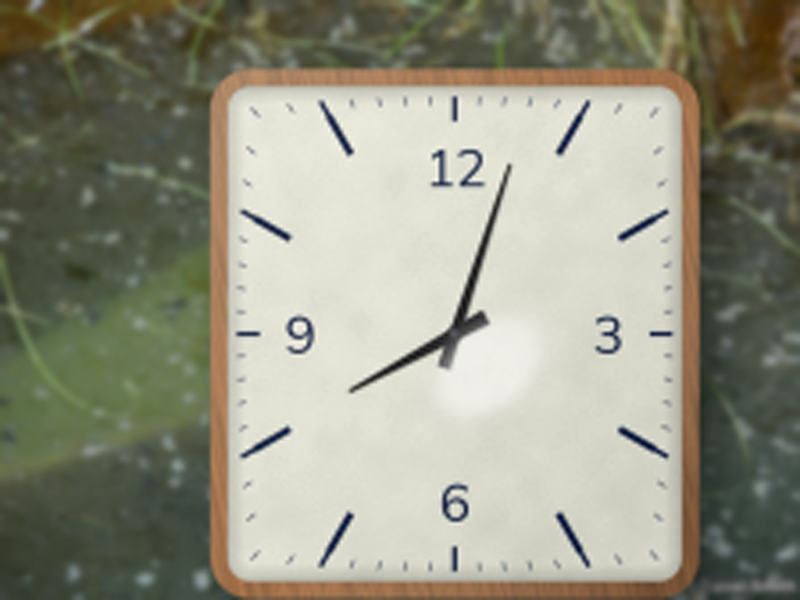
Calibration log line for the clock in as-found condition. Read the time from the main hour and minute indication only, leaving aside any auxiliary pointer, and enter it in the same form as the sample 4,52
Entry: 8,03
